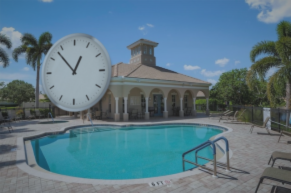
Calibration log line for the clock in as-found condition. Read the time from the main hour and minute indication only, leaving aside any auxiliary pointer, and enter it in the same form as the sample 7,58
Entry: 12,53
